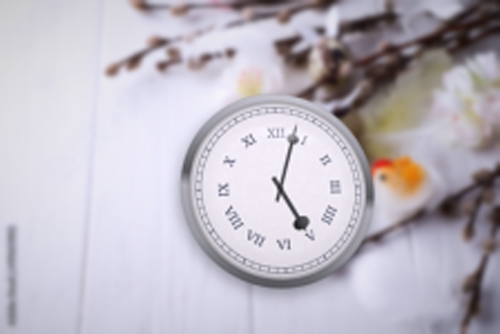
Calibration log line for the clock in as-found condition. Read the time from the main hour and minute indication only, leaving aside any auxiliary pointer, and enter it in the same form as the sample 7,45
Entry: 5,03
